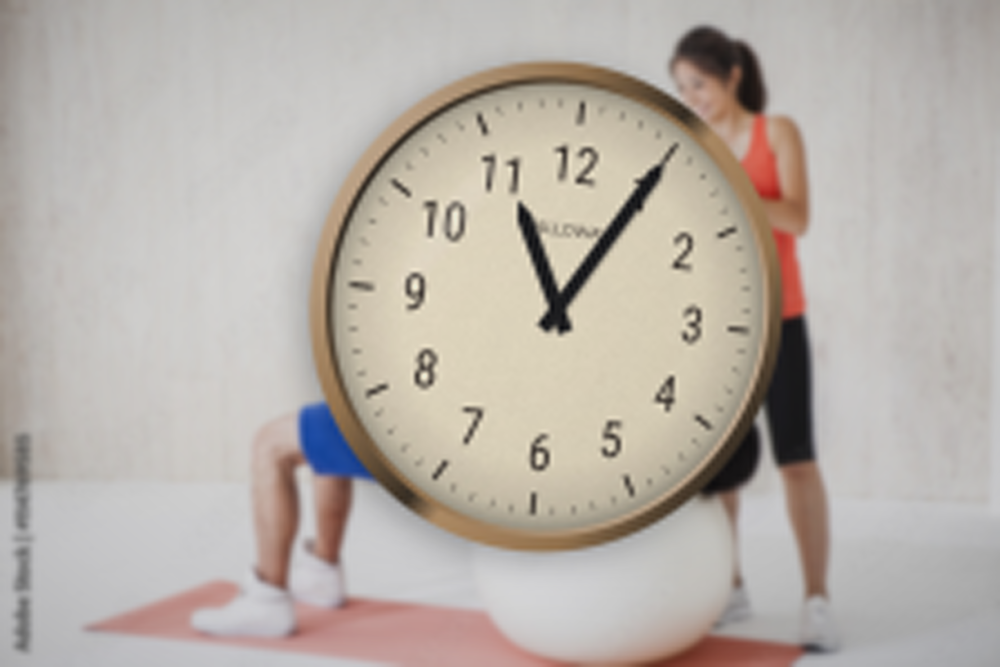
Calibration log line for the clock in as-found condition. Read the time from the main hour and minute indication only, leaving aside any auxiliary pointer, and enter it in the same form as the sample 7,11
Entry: 11,05
